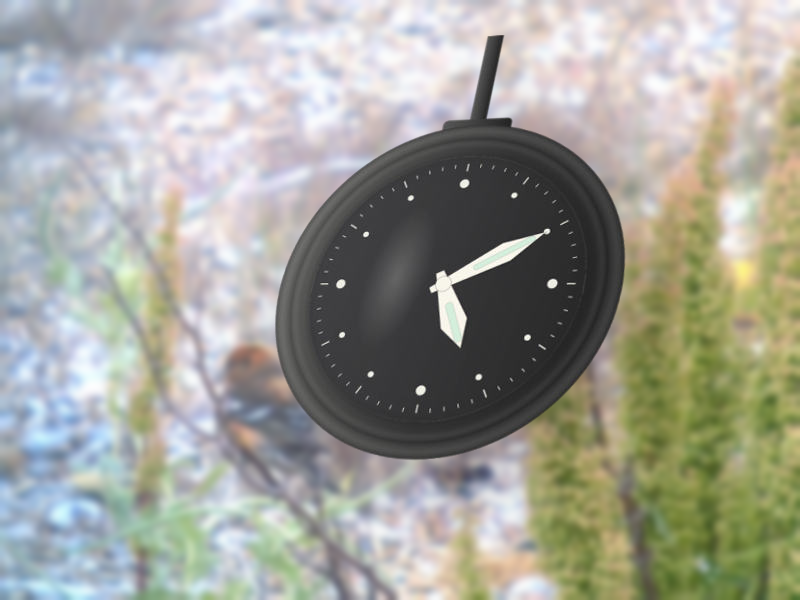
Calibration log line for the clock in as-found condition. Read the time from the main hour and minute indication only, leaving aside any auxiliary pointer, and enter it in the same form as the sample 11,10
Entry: 5,10
